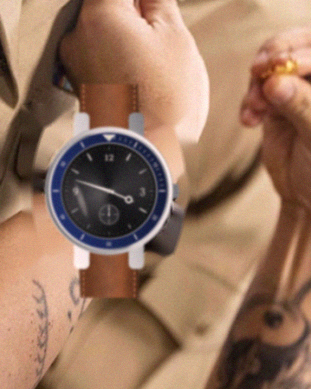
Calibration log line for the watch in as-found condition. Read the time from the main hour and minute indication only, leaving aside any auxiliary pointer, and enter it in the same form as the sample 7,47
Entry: 3,48
